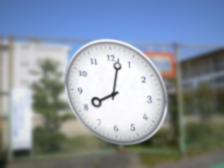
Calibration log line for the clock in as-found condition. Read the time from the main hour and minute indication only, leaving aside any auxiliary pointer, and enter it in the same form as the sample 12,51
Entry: 8,02
